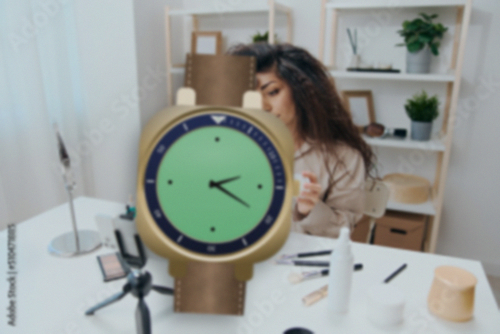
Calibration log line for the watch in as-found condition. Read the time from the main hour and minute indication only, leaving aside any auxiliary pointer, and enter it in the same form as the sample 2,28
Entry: 2,20
